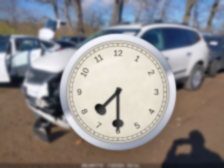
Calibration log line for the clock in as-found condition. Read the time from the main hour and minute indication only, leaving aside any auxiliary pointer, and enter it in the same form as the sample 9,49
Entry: 7,30
